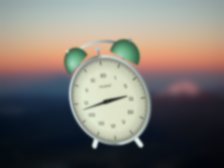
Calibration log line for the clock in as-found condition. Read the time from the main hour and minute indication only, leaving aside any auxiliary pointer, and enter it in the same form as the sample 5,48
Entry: 2,43
